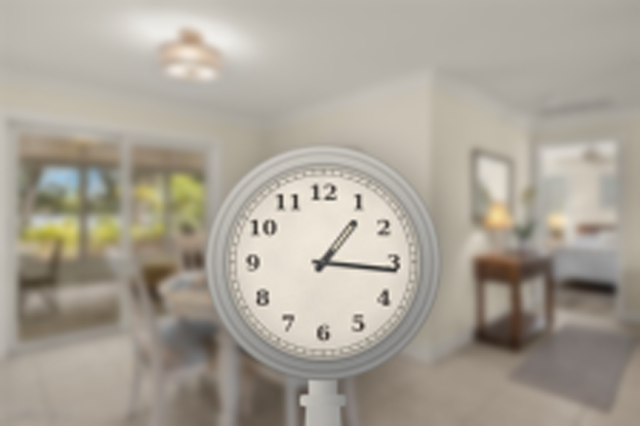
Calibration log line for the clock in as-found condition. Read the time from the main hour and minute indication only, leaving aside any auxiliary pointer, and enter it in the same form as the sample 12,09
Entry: 1,16
